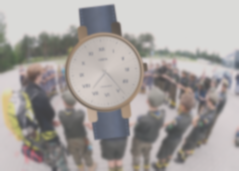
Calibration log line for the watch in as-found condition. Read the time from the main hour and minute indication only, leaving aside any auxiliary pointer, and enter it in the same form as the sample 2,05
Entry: 7,24
